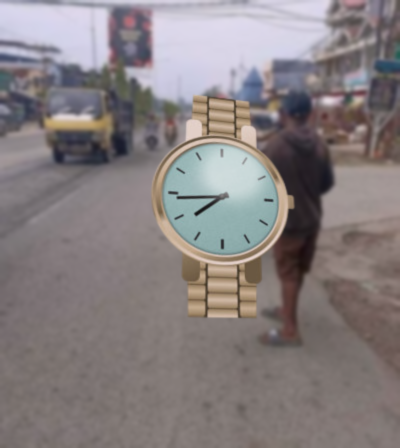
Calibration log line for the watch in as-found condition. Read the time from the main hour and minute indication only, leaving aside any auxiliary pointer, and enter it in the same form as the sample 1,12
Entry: 7,44
